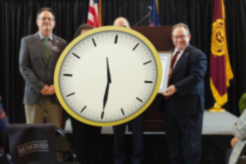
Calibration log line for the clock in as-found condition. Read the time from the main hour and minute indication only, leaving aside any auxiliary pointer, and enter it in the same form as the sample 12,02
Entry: 11,30
